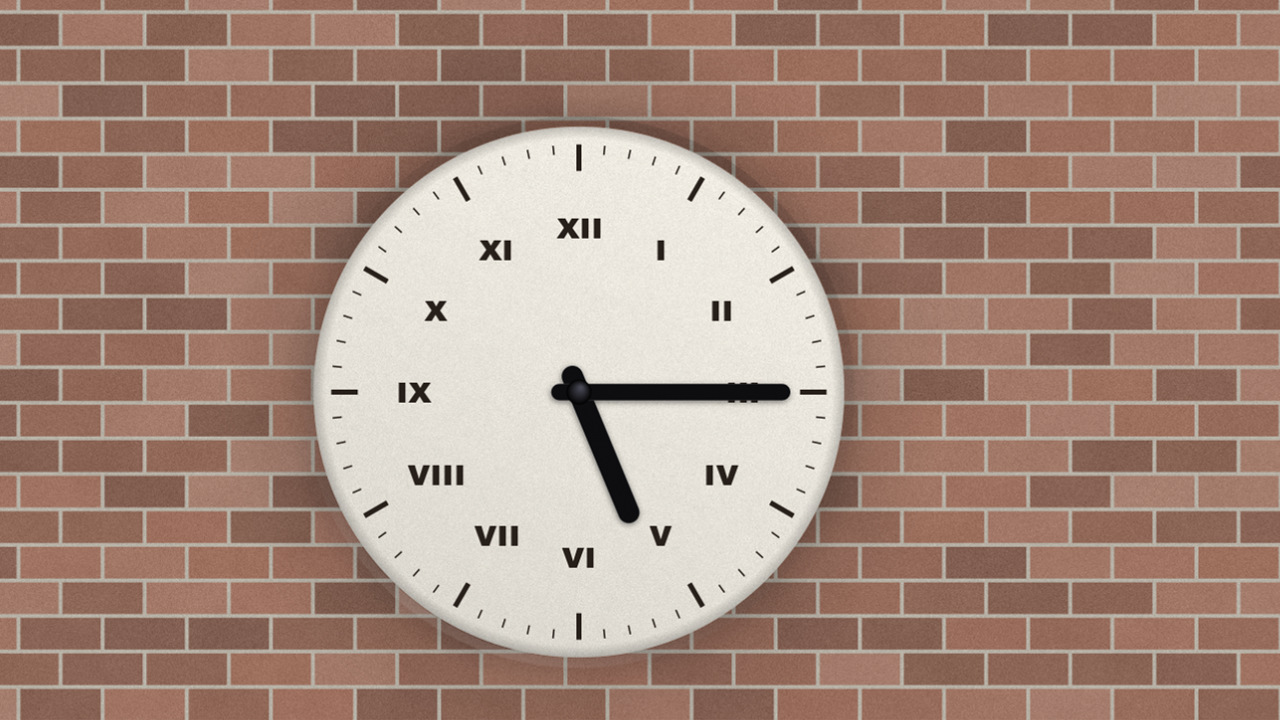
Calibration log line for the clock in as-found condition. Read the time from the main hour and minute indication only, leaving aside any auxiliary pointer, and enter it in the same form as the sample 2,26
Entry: 5,15
